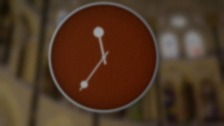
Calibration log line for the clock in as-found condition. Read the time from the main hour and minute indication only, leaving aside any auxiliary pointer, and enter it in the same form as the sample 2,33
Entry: 11,36
